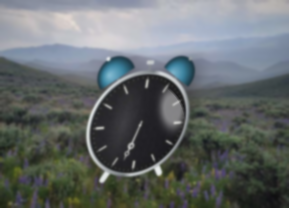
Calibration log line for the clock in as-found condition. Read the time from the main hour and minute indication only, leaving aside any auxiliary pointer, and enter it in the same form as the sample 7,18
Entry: 6,33
